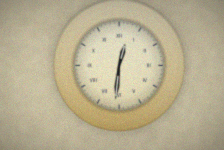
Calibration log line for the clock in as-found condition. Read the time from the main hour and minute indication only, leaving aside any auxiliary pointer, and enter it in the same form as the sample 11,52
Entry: 12,31
